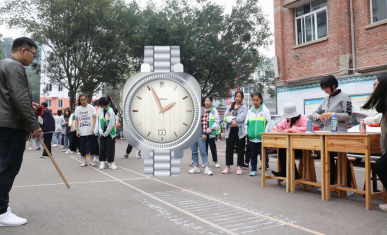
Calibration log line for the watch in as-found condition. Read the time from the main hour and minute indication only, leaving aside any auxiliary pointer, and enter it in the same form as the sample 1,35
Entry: 1,56
